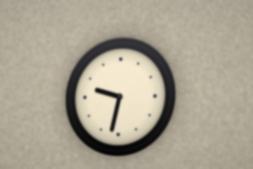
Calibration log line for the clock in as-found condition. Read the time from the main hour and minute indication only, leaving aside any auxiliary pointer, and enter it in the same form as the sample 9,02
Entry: 9,32
